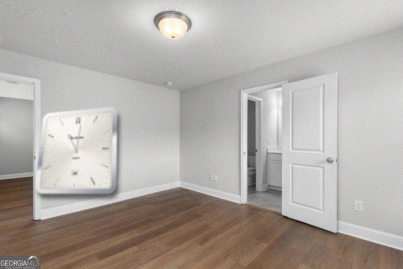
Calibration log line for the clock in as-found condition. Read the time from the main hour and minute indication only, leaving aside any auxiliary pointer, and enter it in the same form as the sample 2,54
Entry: 11,01
